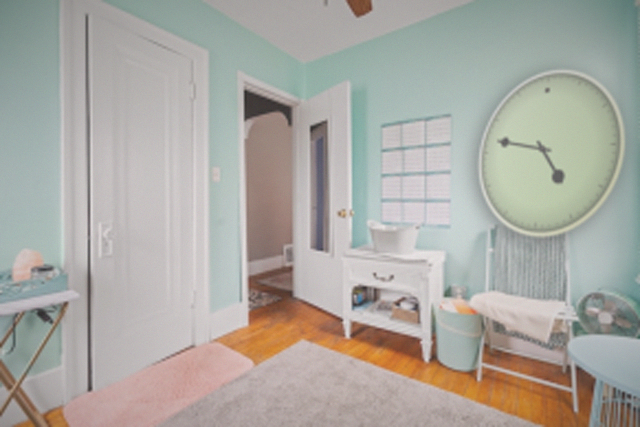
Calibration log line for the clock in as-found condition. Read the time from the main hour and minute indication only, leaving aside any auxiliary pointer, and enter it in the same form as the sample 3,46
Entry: 4,47
